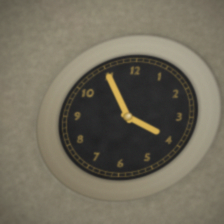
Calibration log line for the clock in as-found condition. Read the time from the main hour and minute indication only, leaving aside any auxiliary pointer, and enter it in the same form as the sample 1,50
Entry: 3,55
